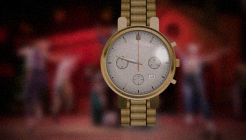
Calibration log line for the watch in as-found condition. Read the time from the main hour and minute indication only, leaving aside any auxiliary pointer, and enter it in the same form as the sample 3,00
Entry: 9,48
